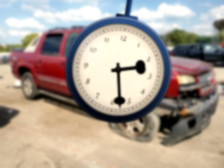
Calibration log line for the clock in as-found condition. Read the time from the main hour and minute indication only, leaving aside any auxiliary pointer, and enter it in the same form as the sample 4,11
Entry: 2,28
